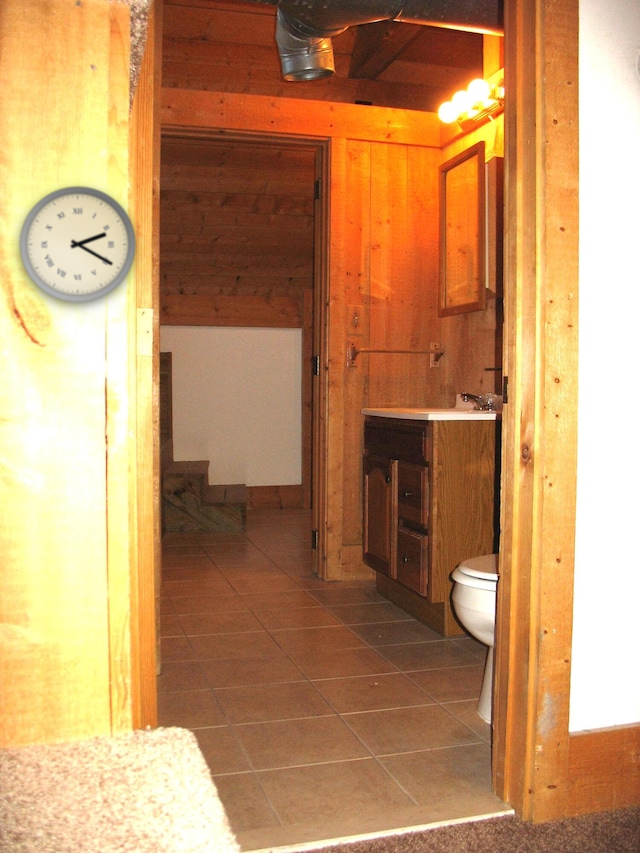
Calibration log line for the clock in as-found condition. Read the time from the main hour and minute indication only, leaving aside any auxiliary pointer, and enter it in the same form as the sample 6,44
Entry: 2,20
